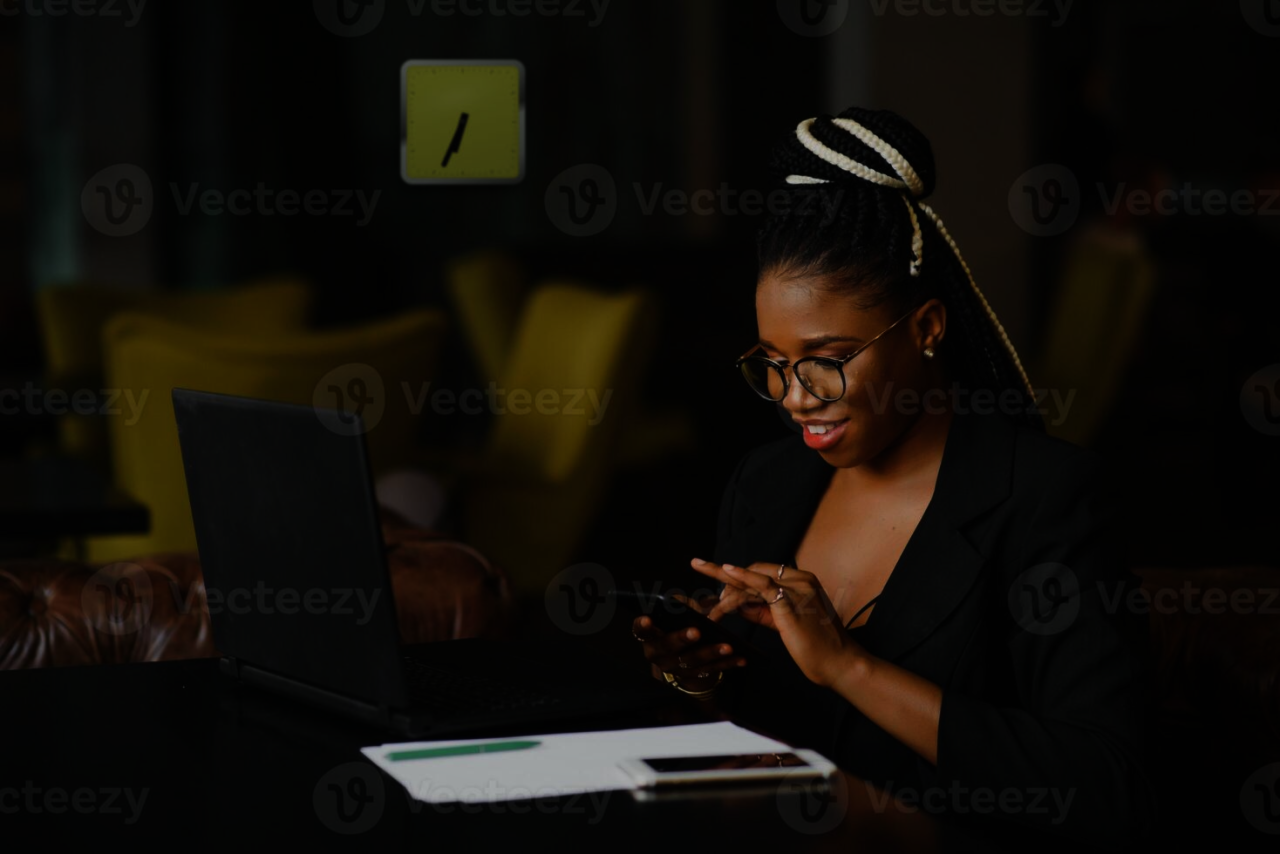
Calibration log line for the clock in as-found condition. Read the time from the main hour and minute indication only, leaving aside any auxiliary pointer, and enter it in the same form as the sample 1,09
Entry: 6,34
